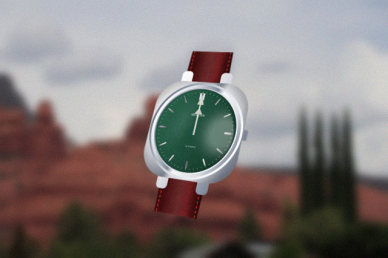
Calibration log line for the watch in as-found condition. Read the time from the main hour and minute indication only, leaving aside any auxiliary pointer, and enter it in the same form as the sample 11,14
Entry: 12,00
